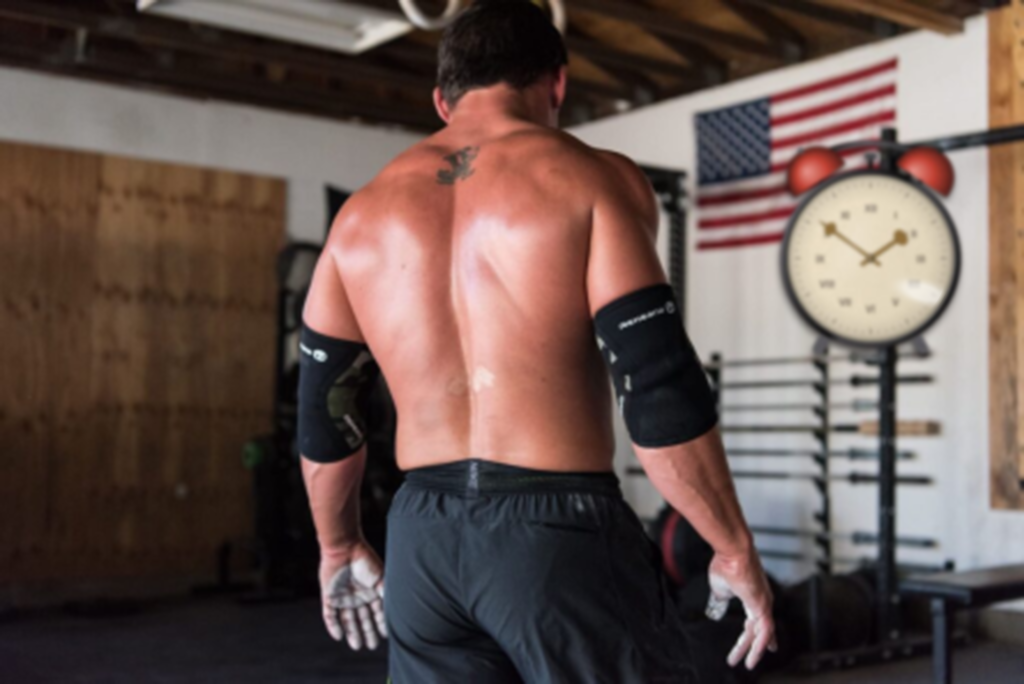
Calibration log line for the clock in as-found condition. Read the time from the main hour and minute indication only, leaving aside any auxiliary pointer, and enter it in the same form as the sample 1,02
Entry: 1,51
